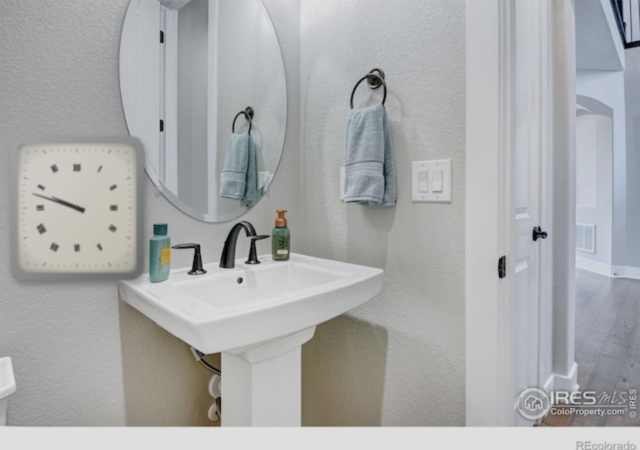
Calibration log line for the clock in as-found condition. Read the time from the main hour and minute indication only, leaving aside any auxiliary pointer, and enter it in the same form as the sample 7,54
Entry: 9,48
